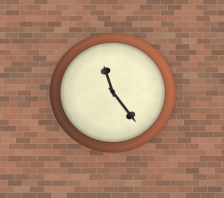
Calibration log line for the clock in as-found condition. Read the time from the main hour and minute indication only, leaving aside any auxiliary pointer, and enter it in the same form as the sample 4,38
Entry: 11,24
